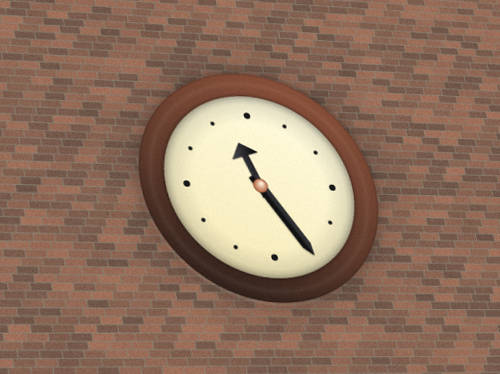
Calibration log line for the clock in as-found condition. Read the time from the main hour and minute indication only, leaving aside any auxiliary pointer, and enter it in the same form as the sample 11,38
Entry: 11,25
